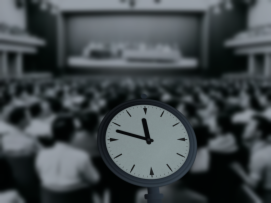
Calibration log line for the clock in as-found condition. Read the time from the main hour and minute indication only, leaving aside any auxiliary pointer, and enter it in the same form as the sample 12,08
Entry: 11,48
